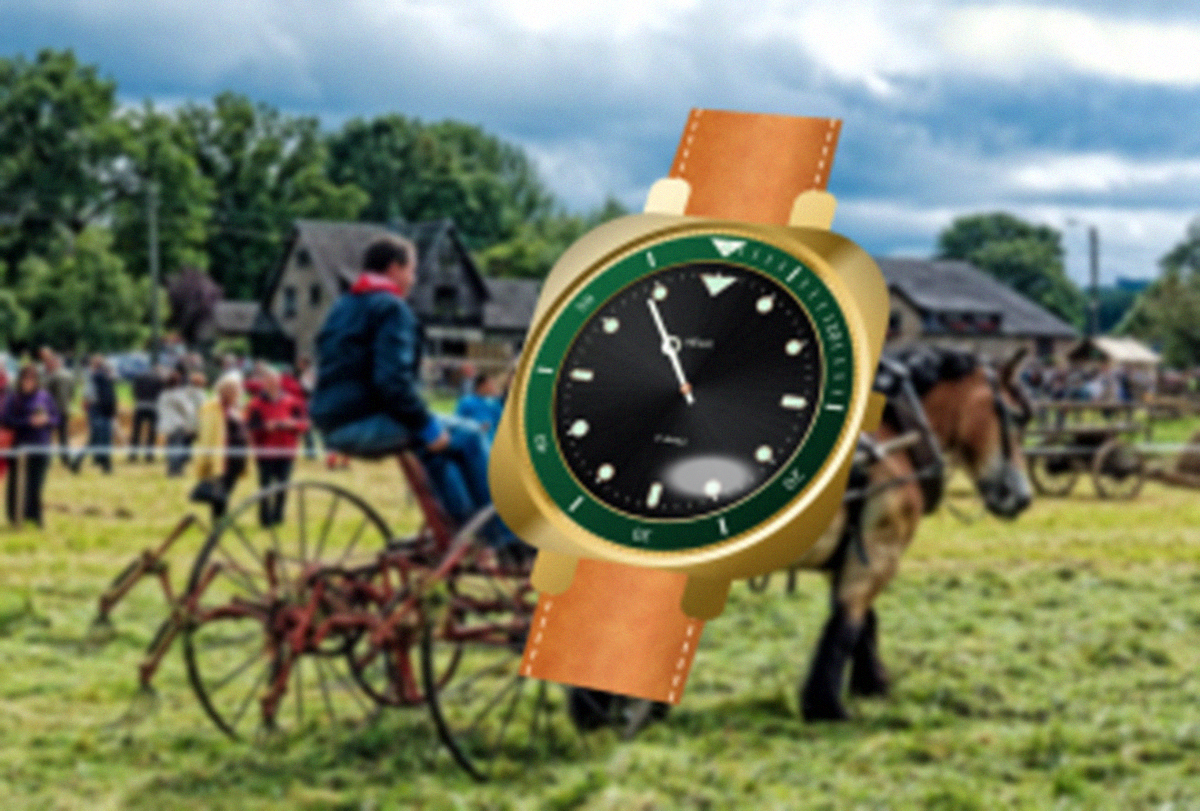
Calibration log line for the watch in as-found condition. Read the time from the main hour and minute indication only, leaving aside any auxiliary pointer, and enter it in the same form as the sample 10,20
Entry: 10,54
